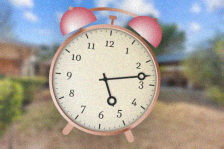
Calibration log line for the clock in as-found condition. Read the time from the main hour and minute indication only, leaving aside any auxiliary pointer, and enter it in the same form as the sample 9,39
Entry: 5,13
